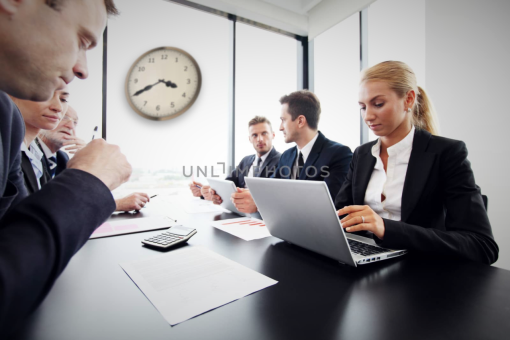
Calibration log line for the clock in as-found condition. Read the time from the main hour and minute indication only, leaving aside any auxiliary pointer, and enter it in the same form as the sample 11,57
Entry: 3,40
